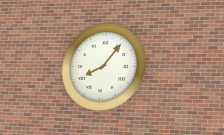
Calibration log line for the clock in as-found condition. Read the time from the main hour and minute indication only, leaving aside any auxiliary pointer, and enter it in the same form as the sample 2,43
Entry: 8,06
